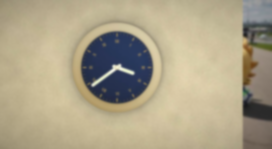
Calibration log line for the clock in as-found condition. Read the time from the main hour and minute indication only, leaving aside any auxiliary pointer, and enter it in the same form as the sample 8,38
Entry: 3,39
